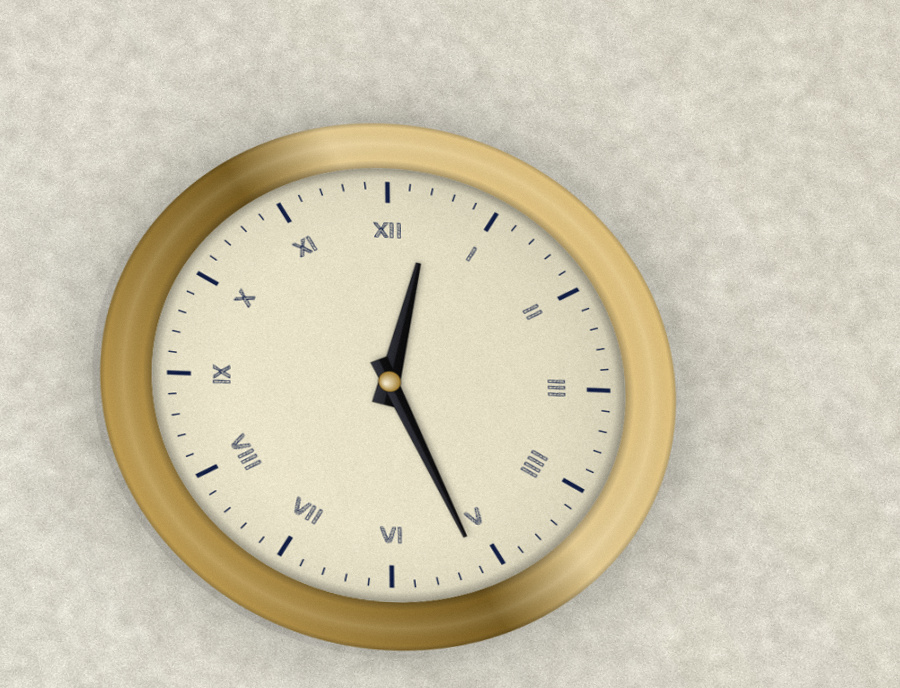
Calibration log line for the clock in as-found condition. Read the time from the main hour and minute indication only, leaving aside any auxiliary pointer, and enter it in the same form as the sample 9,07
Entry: 12,26
